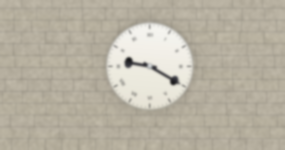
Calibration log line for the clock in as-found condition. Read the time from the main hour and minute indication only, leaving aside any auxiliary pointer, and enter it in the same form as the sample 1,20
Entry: 9,20
